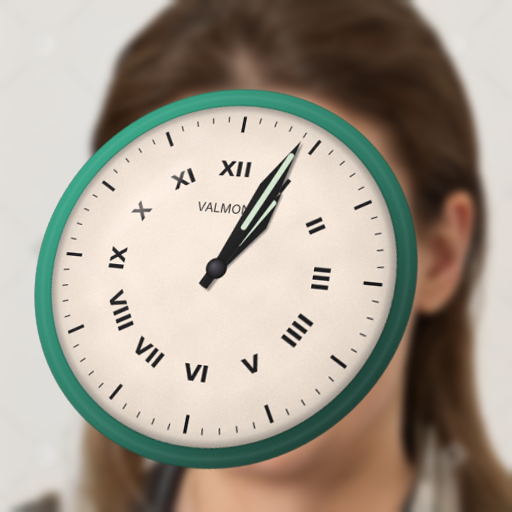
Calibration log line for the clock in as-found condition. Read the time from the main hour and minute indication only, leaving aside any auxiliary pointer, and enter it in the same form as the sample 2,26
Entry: 1,04
